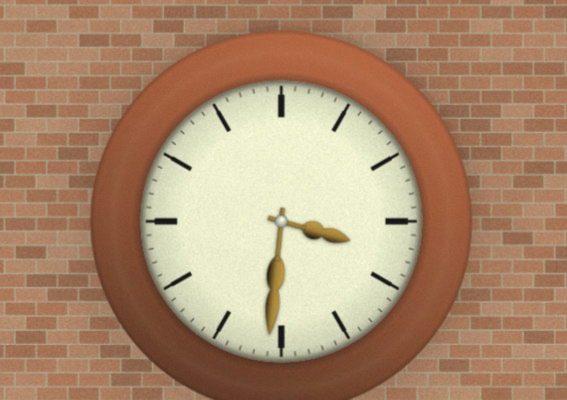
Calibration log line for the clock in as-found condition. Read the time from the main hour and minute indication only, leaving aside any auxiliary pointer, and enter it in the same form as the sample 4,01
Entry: 3,31
